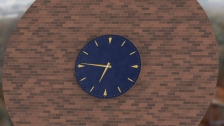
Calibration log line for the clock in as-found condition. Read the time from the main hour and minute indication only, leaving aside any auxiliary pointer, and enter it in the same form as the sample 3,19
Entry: 6,46
